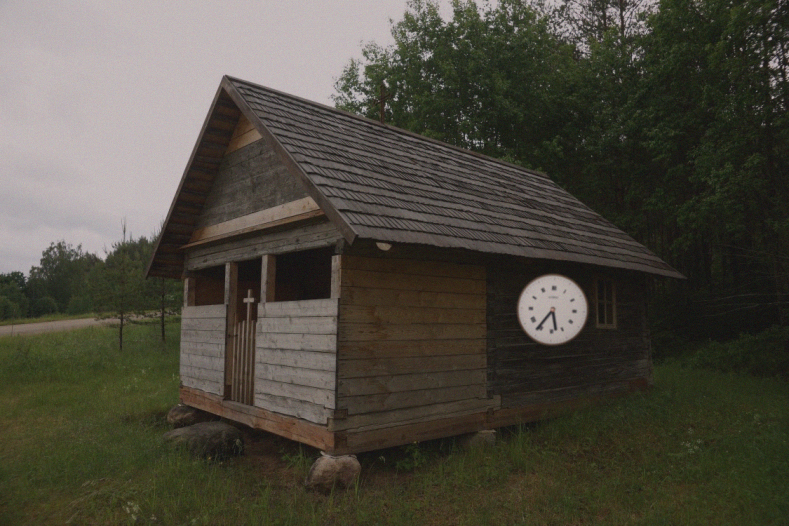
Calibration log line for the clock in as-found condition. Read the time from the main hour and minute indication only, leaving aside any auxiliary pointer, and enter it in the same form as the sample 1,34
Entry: 5,36
